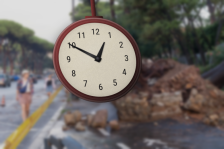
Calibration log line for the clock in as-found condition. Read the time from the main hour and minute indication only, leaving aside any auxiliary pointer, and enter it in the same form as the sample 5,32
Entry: 12,50
